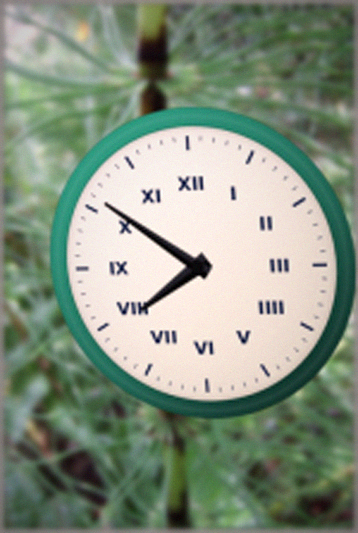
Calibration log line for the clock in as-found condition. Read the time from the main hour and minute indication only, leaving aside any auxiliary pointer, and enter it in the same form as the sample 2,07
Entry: 7,51
